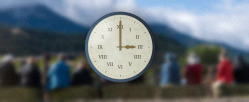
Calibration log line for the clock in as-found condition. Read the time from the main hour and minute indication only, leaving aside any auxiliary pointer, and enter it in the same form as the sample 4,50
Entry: 3,00
